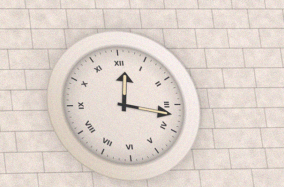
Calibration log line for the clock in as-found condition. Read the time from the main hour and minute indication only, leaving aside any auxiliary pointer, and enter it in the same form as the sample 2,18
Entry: 12,17
